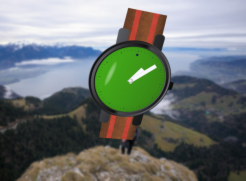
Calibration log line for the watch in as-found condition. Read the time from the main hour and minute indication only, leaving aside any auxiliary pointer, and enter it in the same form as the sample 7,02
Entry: 1,08
